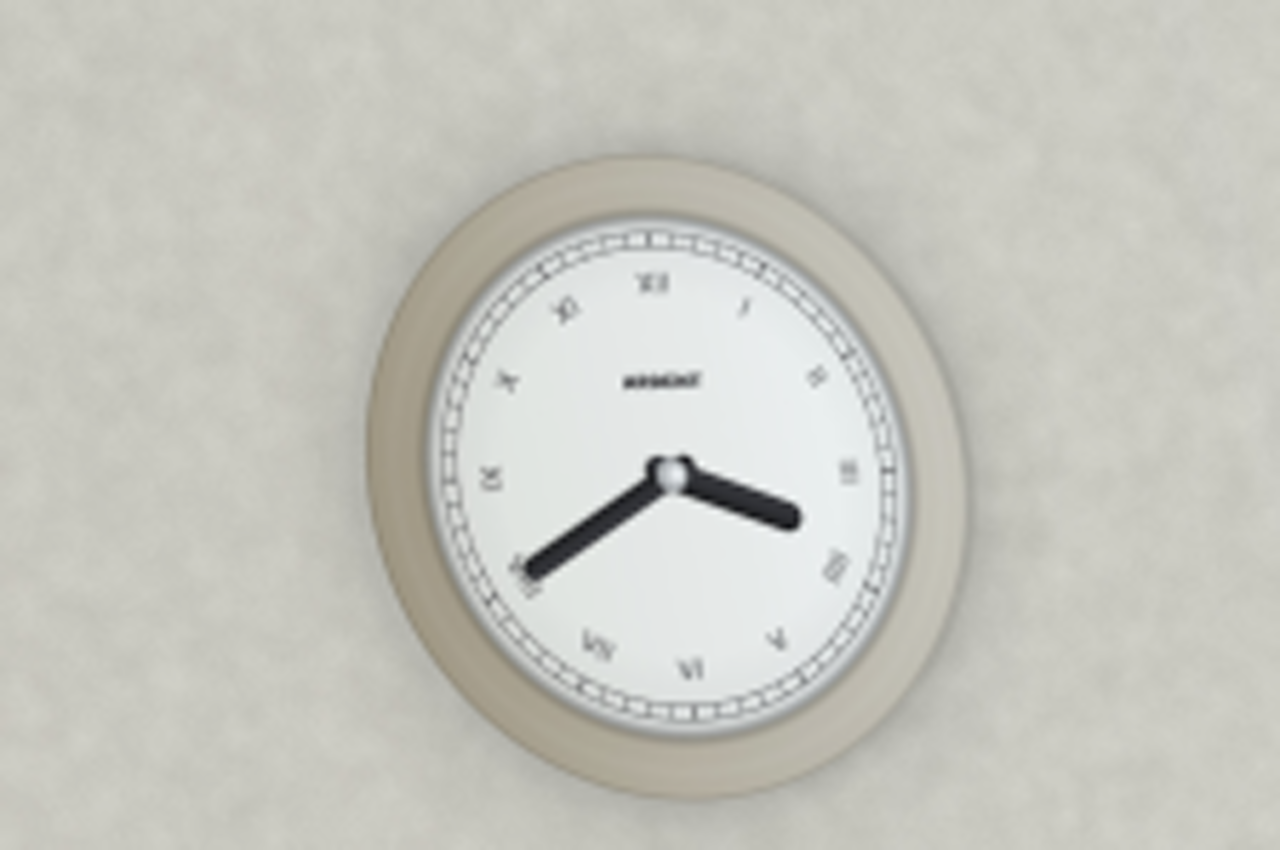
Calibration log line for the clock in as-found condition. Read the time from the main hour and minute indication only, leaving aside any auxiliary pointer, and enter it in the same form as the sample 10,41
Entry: 3,40
